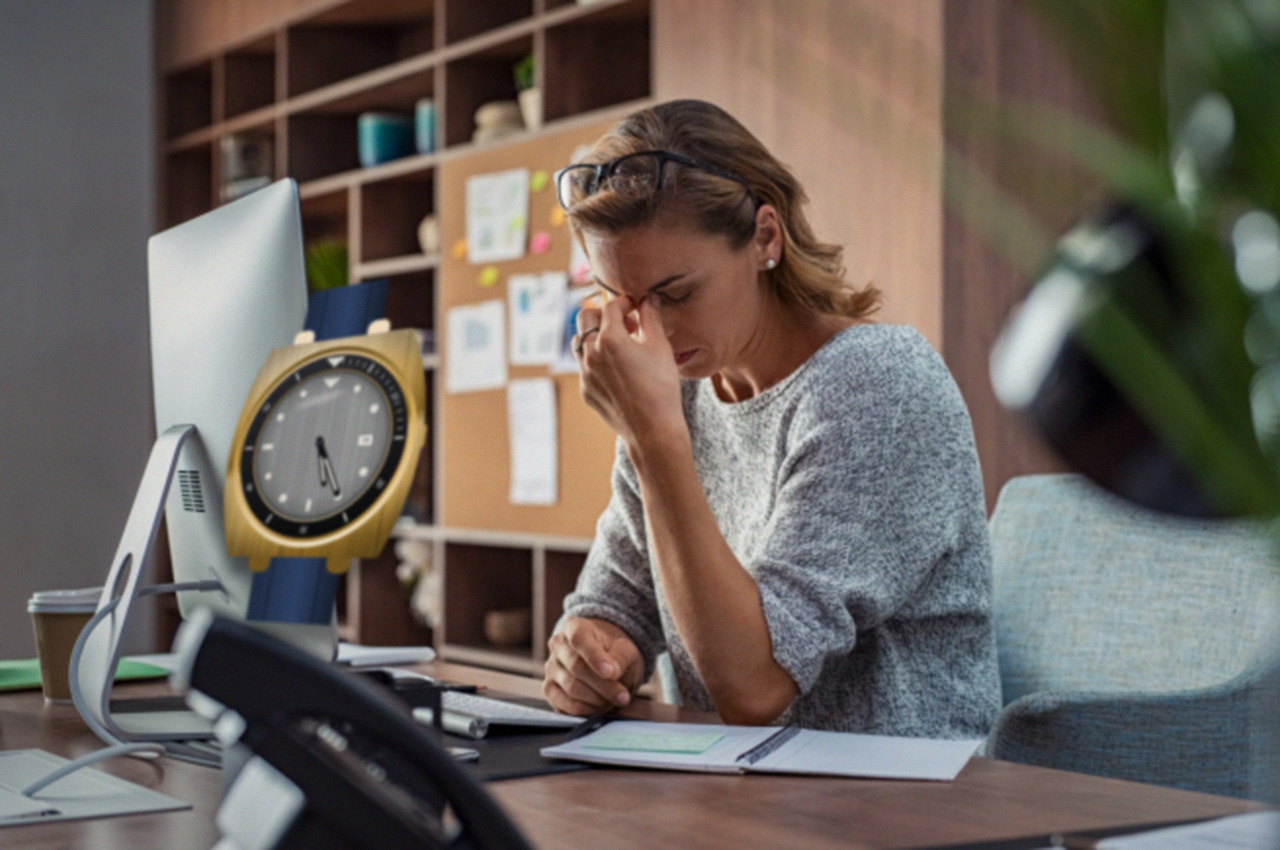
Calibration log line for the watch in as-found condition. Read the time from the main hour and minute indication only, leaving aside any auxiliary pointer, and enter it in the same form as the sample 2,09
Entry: 5,25
